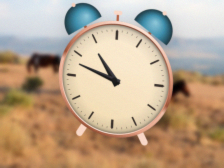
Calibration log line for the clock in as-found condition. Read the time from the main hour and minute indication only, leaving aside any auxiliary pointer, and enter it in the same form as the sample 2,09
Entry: 10,48
